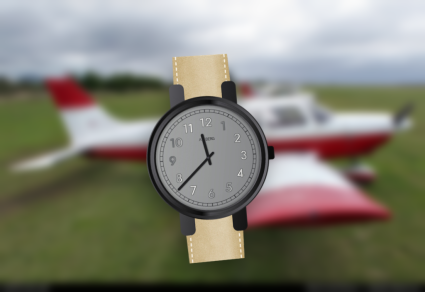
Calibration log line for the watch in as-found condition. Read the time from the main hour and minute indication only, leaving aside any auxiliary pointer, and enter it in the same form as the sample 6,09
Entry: 11,38
